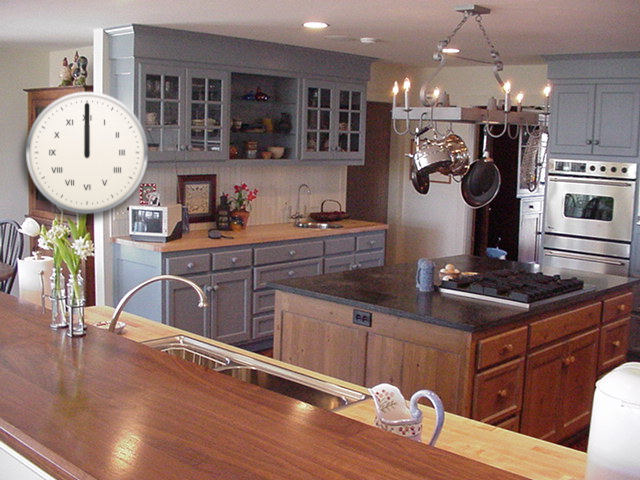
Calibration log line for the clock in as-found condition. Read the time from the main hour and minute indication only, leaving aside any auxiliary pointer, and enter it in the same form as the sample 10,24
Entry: 12,00
